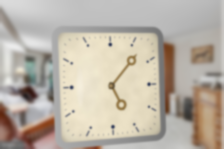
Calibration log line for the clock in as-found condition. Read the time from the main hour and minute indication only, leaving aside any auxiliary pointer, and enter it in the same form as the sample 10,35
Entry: 5,07
